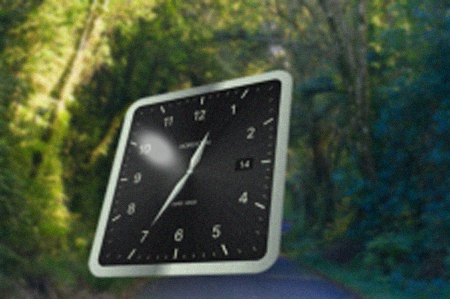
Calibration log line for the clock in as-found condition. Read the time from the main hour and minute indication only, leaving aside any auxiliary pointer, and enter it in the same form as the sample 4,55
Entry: 12,35
